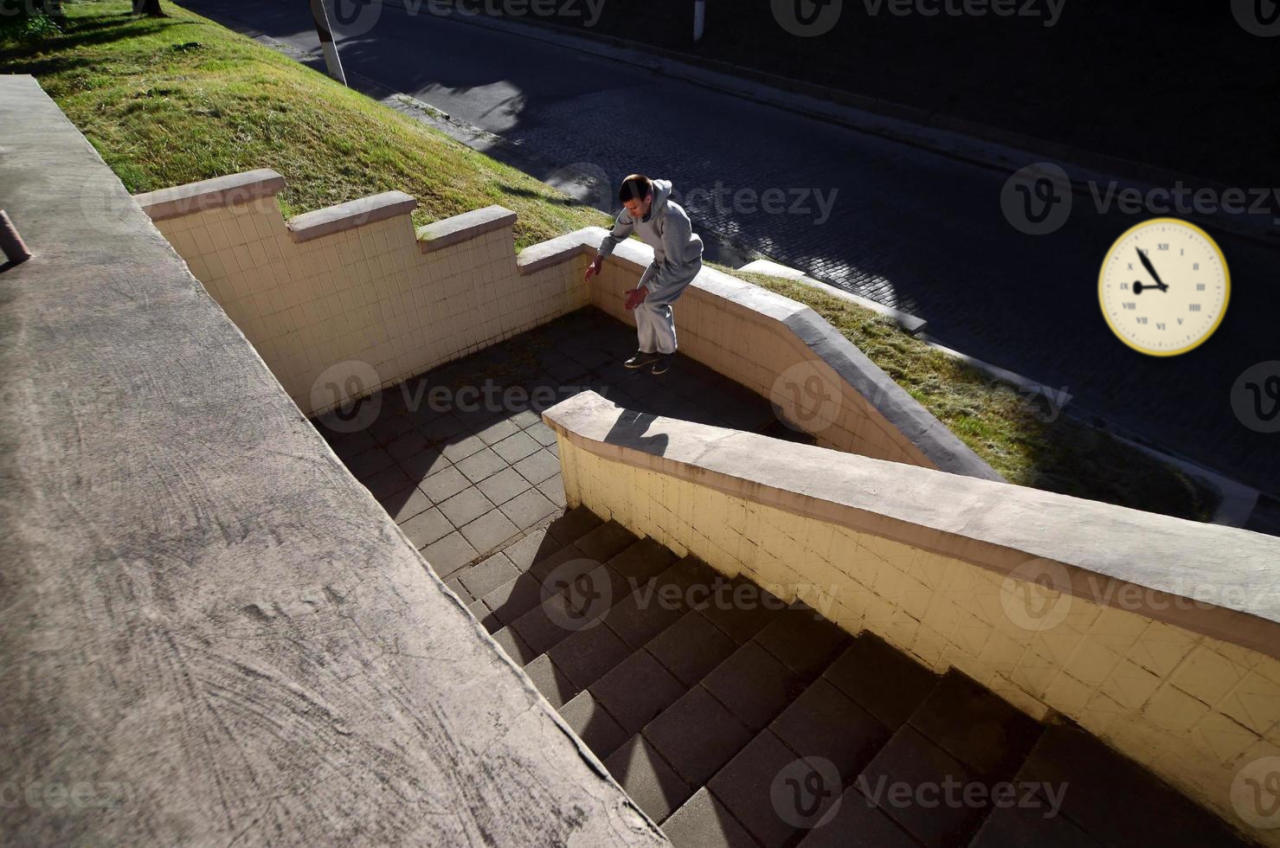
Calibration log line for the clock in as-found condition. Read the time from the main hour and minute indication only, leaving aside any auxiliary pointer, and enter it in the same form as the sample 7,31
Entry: 8,54
